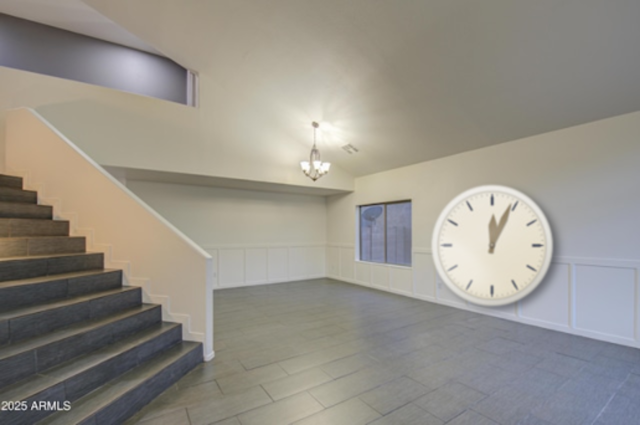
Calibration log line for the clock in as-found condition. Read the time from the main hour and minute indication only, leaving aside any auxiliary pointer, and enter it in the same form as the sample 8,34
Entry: 12,04
